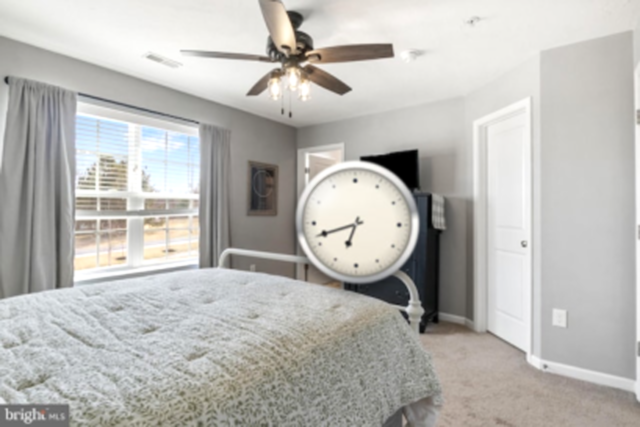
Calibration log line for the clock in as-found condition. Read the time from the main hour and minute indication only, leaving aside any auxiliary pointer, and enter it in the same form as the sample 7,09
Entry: 6,42
